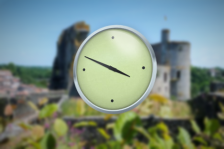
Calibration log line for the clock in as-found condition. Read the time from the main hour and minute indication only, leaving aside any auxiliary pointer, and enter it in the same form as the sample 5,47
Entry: 3,49
